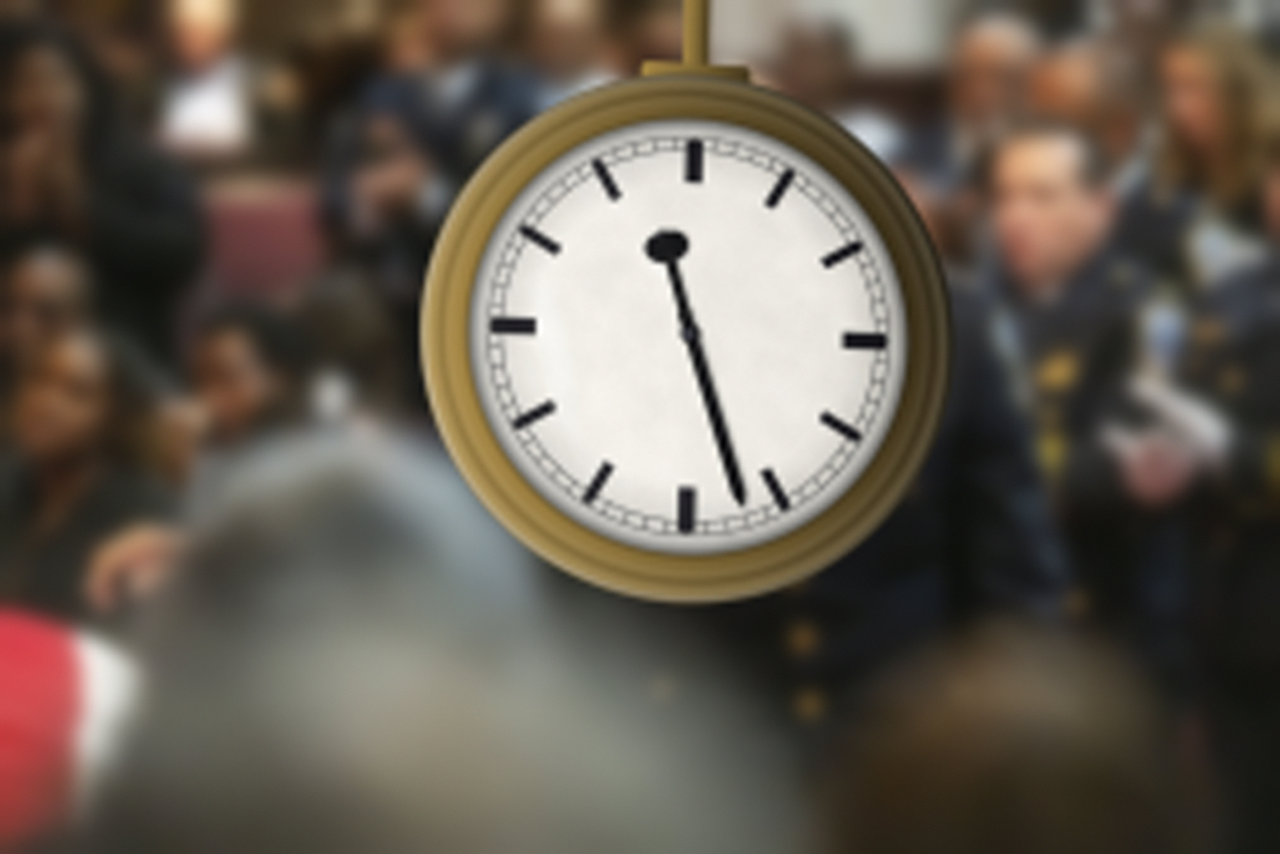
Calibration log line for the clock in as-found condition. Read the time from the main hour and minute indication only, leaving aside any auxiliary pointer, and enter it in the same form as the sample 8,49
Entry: 11,27
